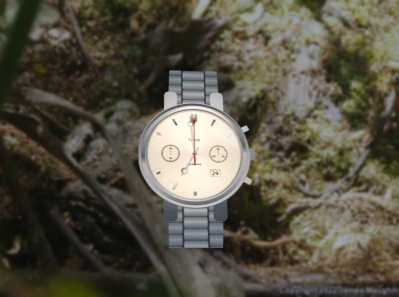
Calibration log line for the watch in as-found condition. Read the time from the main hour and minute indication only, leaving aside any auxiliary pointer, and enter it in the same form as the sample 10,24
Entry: 6,59
